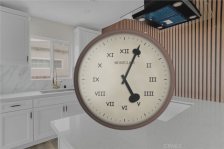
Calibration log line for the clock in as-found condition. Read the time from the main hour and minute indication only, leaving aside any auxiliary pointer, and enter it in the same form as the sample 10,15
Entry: 5,04
